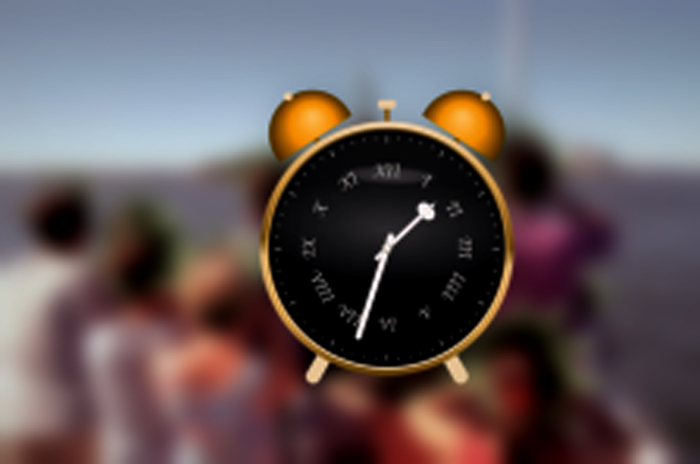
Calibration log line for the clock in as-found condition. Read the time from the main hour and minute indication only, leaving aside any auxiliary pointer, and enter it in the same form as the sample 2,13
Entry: 1,33
